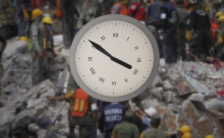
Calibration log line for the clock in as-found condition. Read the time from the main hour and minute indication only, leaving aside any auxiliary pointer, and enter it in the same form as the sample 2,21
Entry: 3,51
